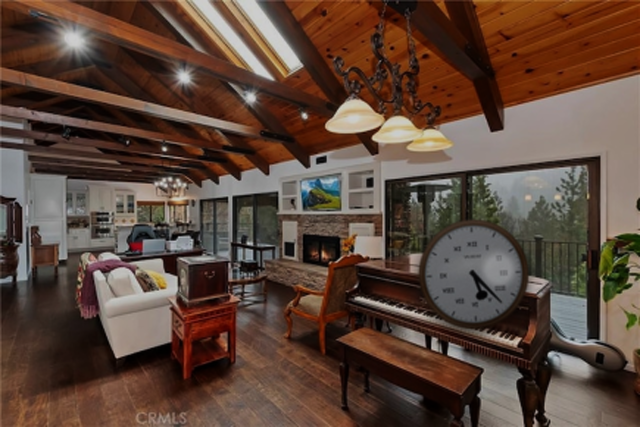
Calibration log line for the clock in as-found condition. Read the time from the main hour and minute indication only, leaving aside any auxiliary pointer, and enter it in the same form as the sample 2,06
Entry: 5,23
